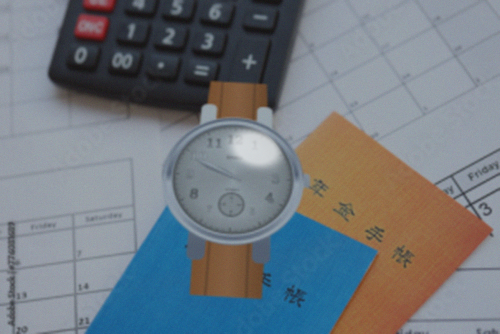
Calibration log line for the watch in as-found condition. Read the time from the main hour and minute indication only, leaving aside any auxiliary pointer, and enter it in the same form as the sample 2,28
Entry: 9,49
